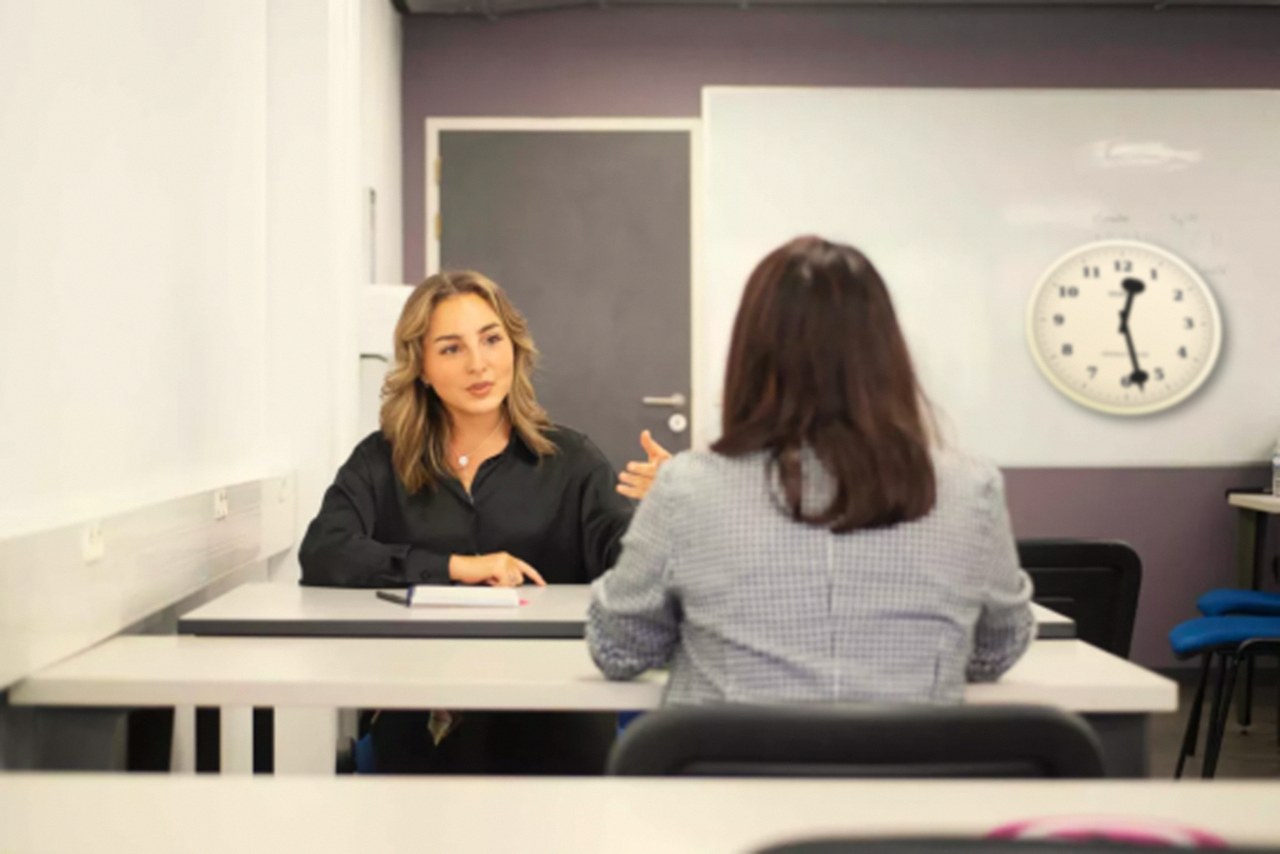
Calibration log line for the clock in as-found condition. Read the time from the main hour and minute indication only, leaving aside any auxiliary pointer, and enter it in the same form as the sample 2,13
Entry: 12,28
